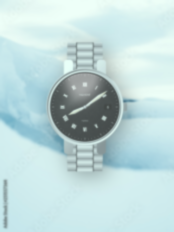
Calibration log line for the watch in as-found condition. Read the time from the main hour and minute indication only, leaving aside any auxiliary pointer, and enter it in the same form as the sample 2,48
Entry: 8,09
